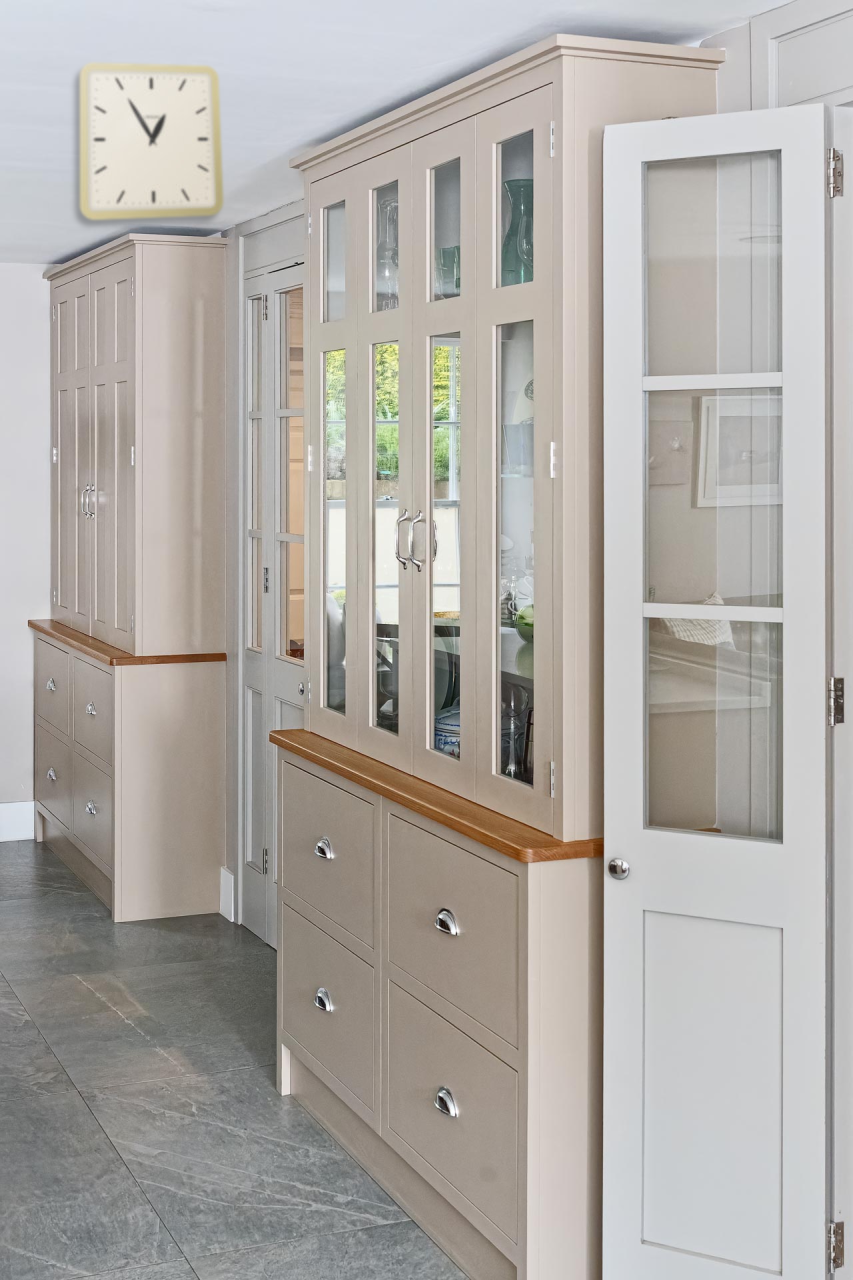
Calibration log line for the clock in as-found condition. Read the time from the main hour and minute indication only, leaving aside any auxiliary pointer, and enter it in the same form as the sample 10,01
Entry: 12,55
